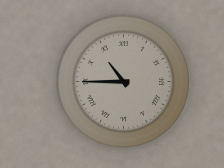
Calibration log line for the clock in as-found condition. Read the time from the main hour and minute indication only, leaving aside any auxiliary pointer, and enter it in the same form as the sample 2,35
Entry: 10,45
